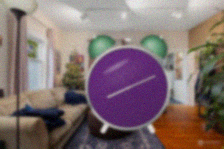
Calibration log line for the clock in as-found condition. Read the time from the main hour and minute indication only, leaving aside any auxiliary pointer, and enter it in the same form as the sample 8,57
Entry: 8,11
